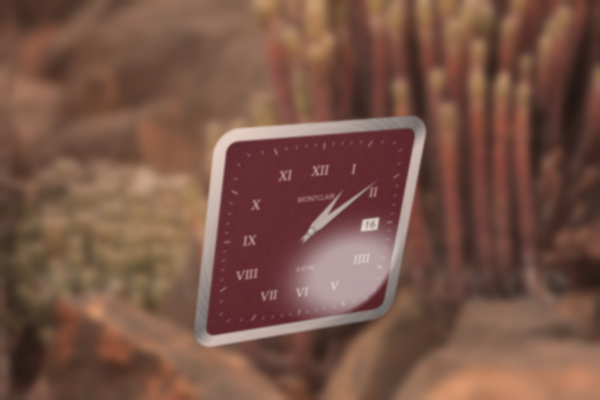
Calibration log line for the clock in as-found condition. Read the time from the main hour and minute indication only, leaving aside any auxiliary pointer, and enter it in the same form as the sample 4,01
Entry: 1,09
